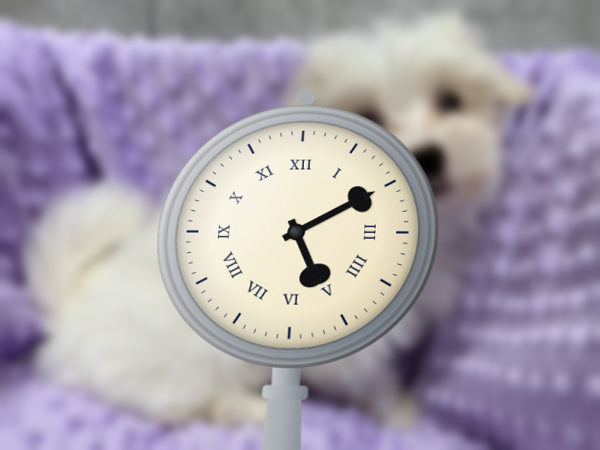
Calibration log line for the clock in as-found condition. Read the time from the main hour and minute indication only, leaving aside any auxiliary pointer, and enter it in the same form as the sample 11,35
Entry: 5,10
